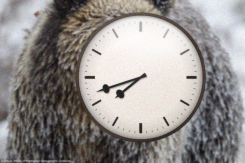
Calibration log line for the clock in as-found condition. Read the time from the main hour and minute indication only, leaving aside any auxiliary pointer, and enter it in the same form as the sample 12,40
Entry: 7,42
